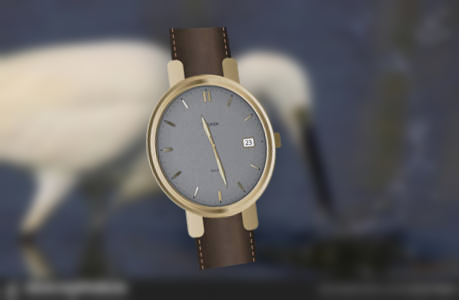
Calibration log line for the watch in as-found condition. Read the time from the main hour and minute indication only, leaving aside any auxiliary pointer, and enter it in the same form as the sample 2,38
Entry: 11,28
